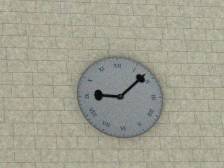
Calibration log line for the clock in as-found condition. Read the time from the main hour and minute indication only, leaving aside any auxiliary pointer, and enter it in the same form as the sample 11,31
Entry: 9,08
